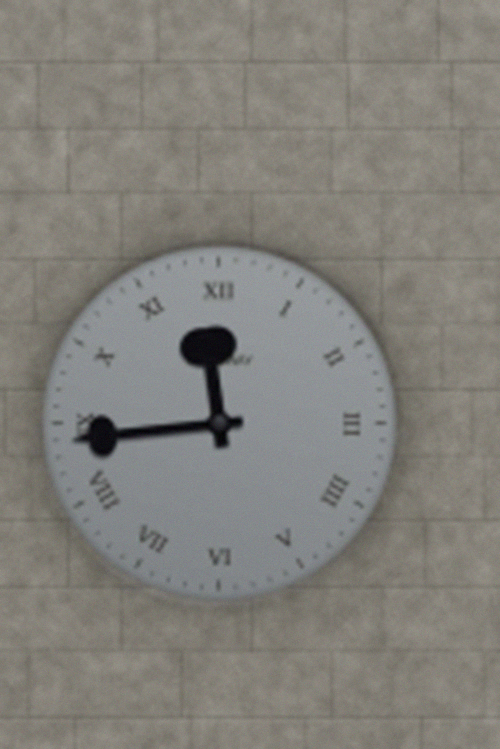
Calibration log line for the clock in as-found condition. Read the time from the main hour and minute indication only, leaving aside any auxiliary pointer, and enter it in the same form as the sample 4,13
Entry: 11,44
